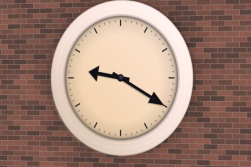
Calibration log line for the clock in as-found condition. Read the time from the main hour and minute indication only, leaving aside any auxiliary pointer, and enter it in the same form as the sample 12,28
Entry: 9,20
